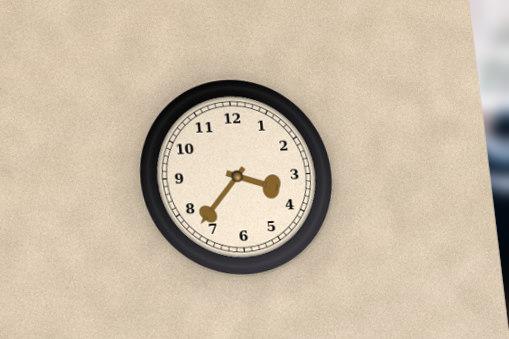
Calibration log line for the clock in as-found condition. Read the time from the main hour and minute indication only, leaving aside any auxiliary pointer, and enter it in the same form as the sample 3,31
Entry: 3,37
